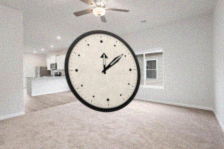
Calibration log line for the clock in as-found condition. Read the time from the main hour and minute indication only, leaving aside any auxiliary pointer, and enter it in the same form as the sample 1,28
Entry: 12,09
